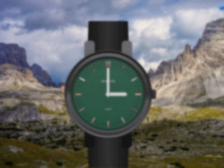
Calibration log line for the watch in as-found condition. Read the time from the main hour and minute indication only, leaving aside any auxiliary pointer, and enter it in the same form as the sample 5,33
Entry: 3,00
